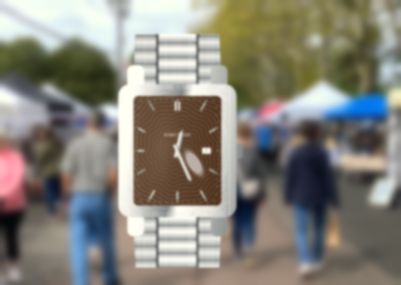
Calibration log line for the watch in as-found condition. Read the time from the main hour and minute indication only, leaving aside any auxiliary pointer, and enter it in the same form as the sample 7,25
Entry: 12,26
